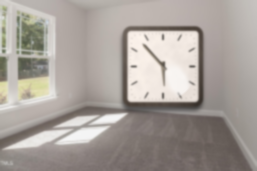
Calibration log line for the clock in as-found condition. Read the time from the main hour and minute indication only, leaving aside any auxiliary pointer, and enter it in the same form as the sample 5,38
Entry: 5,53
